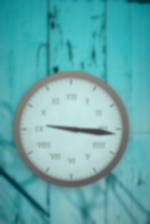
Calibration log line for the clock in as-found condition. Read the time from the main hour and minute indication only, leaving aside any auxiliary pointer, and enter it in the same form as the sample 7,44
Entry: 9,16
